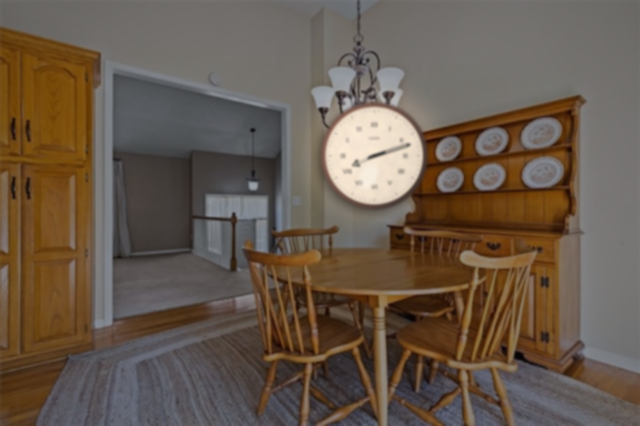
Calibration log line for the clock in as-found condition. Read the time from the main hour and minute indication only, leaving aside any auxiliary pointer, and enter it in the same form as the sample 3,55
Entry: 8,12
